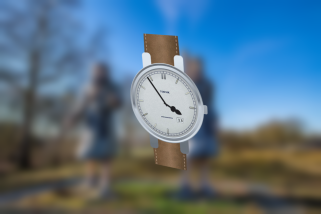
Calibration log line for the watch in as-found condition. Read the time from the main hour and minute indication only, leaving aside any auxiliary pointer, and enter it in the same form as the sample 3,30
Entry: 3,54
